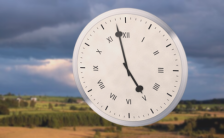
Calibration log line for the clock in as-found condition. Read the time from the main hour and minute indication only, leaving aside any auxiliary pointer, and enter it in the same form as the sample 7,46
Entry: 4,58
